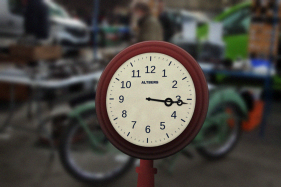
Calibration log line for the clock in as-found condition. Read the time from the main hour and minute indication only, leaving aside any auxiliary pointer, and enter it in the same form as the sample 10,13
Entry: 3,16
